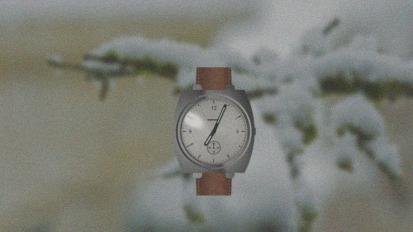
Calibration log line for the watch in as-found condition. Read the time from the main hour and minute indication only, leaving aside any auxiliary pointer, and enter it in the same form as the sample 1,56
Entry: 7,04
